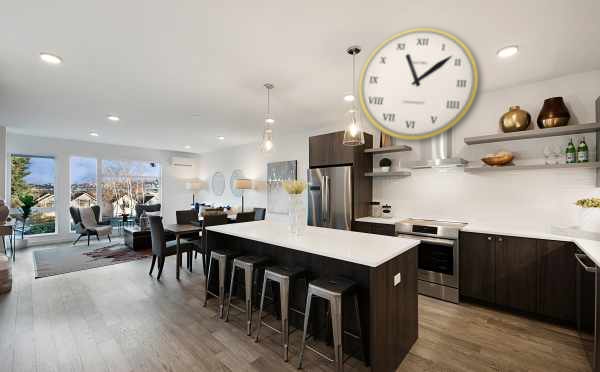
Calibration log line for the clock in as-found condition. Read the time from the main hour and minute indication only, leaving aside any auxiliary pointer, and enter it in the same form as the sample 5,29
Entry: 11,08
